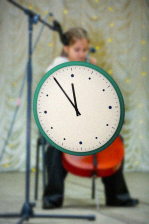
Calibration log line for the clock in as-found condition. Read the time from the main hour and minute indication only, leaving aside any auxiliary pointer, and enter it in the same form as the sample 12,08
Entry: 11,55
